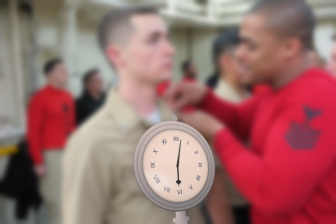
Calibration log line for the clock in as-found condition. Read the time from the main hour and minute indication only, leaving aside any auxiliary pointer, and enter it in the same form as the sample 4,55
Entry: 6,02
